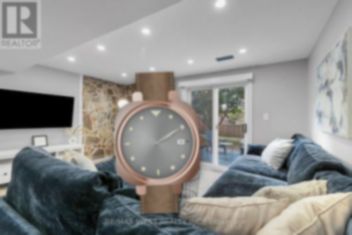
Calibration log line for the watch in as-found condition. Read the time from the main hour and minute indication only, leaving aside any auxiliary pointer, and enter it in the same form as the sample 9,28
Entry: 2,10
